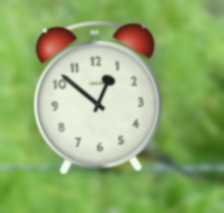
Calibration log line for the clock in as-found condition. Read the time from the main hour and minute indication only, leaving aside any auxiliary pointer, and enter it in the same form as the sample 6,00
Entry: 12,52
